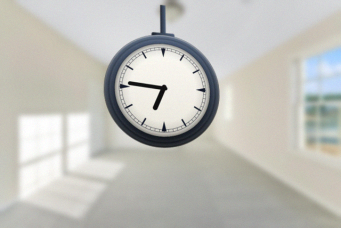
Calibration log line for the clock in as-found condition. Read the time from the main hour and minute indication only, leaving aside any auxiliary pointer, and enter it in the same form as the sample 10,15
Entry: 6,46
